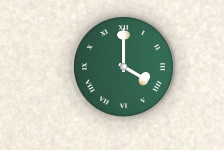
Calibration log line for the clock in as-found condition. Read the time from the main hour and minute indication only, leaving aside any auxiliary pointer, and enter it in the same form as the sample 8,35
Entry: 4,00
